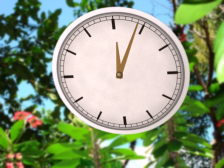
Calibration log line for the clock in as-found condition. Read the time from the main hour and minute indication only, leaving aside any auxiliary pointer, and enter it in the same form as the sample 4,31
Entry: 12,04
